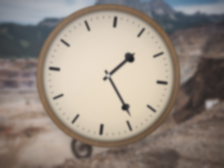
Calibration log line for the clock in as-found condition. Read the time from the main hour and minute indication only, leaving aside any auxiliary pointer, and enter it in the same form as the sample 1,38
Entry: 1,24
